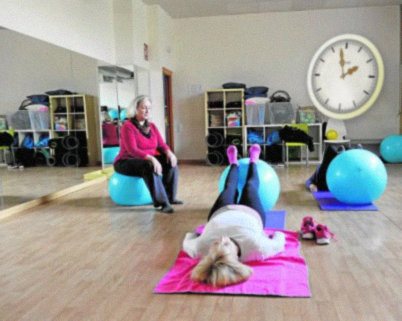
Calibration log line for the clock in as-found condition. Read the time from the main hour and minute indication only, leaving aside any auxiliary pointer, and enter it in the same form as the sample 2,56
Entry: 1,58
